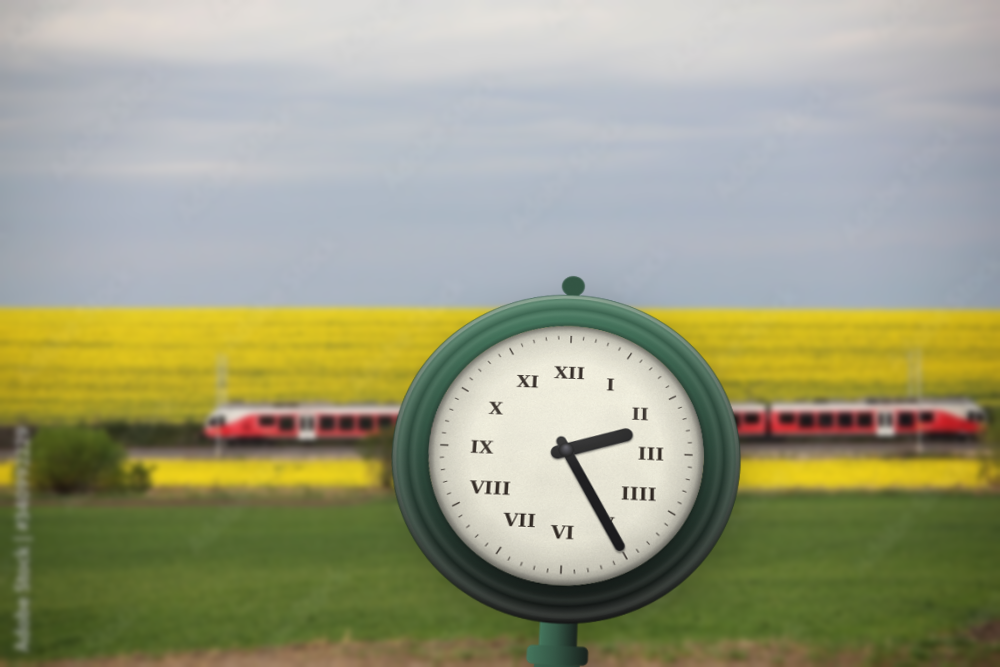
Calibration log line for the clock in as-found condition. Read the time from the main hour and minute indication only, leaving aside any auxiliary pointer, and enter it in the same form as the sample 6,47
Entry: 2,25
